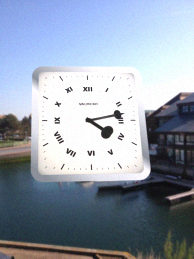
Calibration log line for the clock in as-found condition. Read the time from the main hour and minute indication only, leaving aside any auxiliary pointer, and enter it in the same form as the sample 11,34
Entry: 4,13
